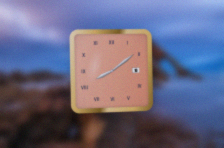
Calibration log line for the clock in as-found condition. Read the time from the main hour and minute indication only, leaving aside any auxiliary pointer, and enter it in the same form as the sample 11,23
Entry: 8,09
